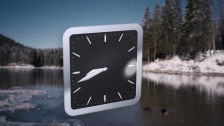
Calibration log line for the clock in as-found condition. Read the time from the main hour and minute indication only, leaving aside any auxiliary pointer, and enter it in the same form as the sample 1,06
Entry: 8,42
